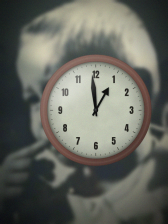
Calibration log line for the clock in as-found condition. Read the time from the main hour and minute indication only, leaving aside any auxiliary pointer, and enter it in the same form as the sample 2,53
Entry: 12,59
